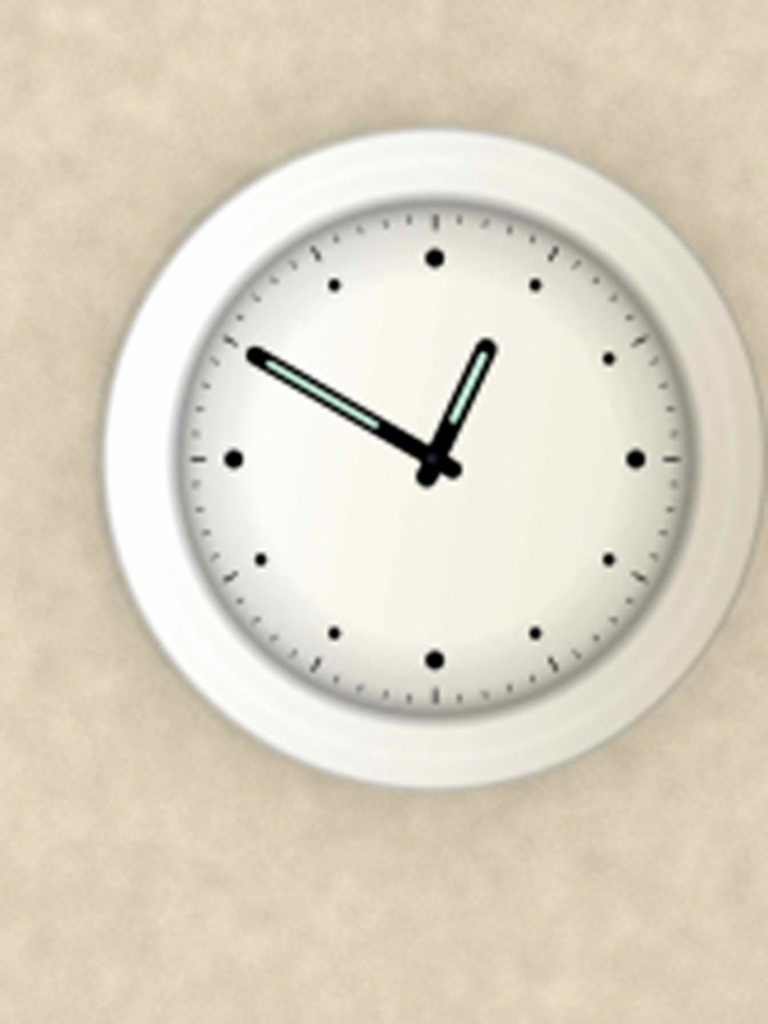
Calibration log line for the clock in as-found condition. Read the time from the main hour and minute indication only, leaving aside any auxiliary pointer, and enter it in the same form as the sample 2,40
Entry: 12,50
